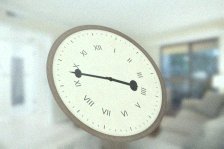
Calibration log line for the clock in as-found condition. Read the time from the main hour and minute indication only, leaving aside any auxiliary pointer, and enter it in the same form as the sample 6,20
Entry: 3,48
